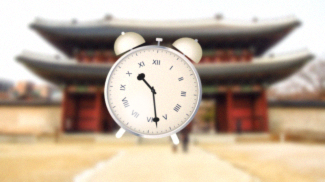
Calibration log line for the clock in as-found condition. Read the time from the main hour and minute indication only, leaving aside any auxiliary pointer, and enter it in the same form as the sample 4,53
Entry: 10,28
